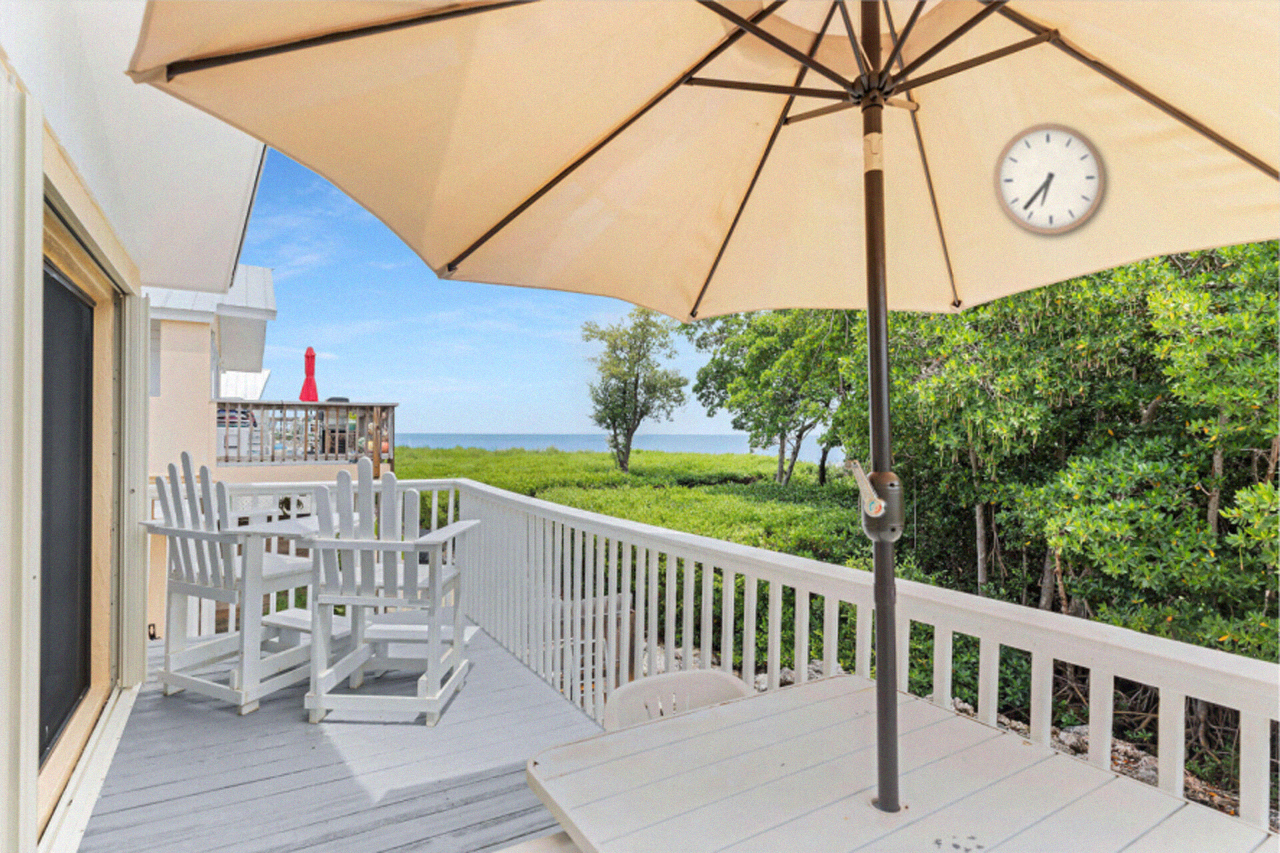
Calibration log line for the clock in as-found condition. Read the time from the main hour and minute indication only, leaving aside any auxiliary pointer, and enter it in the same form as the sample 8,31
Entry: 6,37
